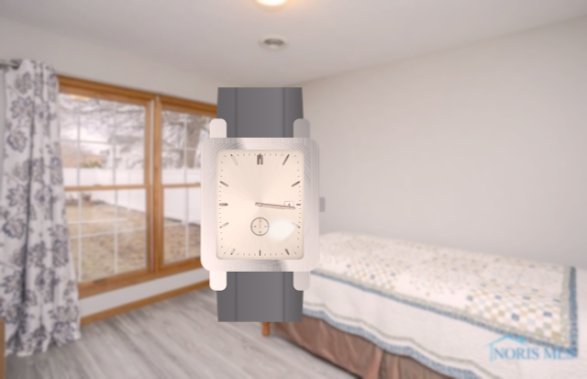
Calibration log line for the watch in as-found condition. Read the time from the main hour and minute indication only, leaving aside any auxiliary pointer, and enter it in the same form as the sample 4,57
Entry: 3,16
